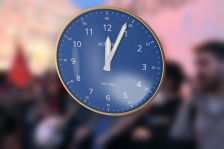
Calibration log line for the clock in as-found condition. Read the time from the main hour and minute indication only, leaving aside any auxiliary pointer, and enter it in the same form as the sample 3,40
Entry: 12,04
